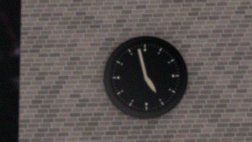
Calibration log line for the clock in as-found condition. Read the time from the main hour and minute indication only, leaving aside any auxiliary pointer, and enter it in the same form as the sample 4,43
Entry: 4,58
